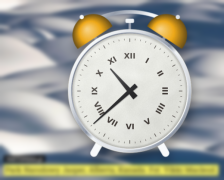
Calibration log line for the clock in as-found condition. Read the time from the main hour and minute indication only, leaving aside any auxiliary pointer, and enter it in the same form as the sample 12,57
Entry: 10,38
